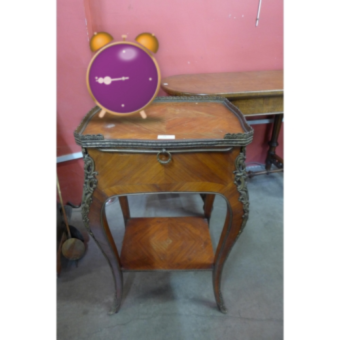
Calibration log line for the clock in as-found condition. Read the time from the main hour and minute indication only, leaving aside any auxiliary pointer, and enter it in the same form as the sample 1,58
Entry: 8,44
